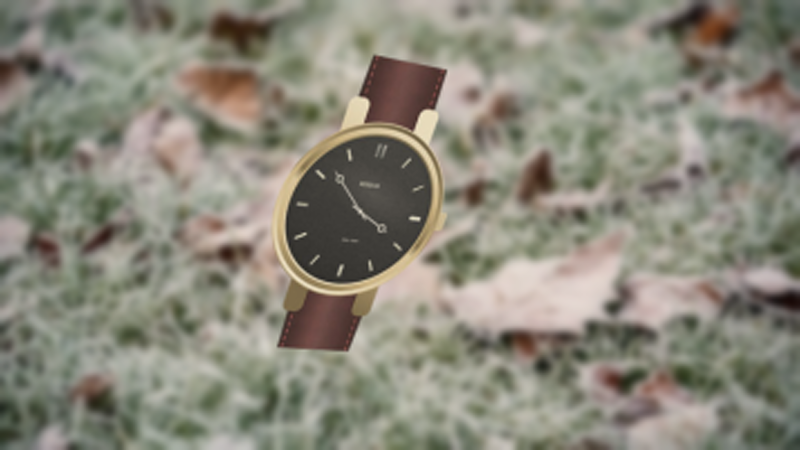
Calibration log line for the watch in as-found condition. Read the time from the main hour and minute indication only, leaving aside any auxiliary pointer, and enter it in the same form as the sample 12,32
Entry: 3,52
